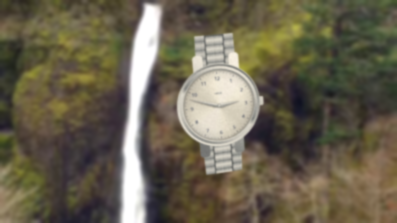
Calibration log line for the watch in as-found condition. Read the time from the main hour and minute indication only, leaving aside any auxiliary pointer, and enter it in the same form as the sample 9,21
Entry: 2,48
